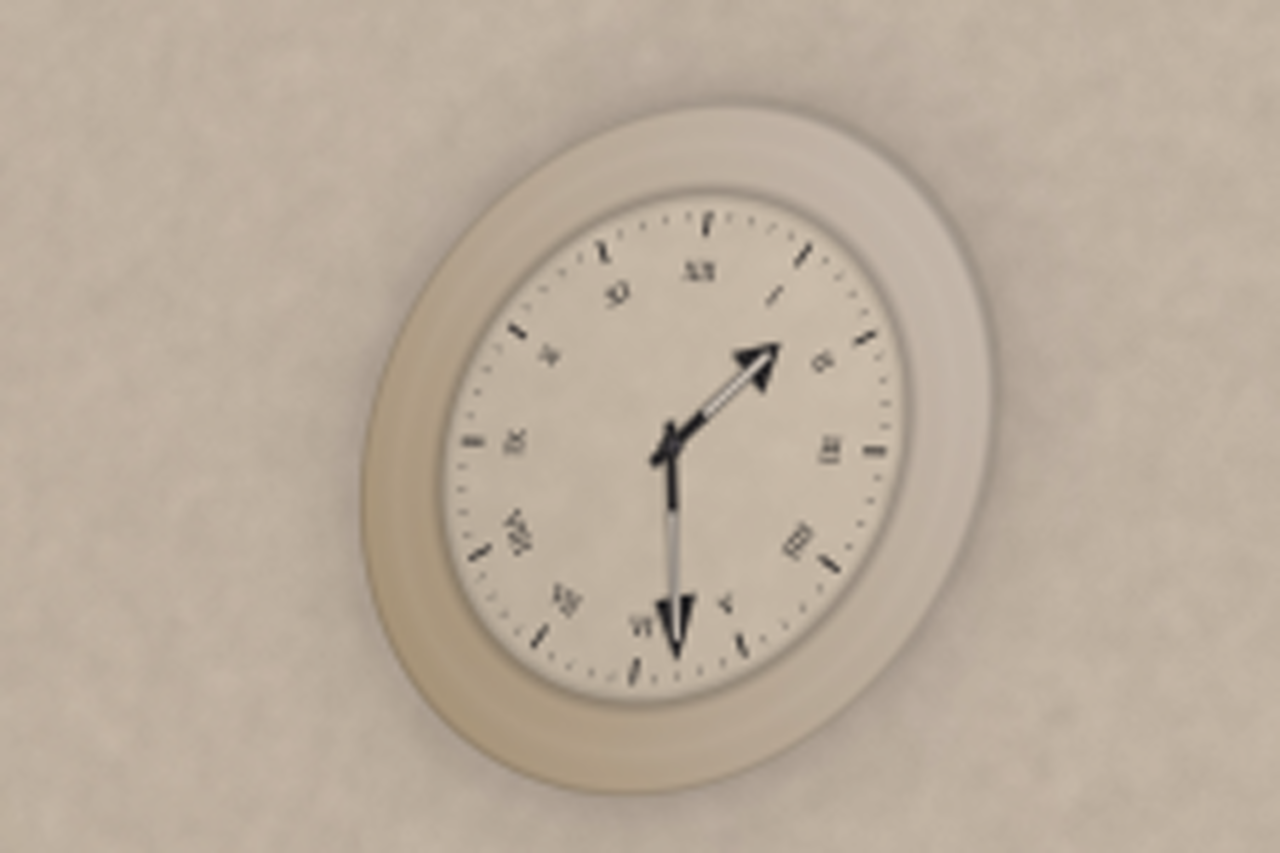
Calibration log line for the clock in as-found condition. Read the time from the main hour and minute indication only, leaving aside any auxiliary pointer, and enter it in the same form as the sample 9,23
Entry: 1,28
